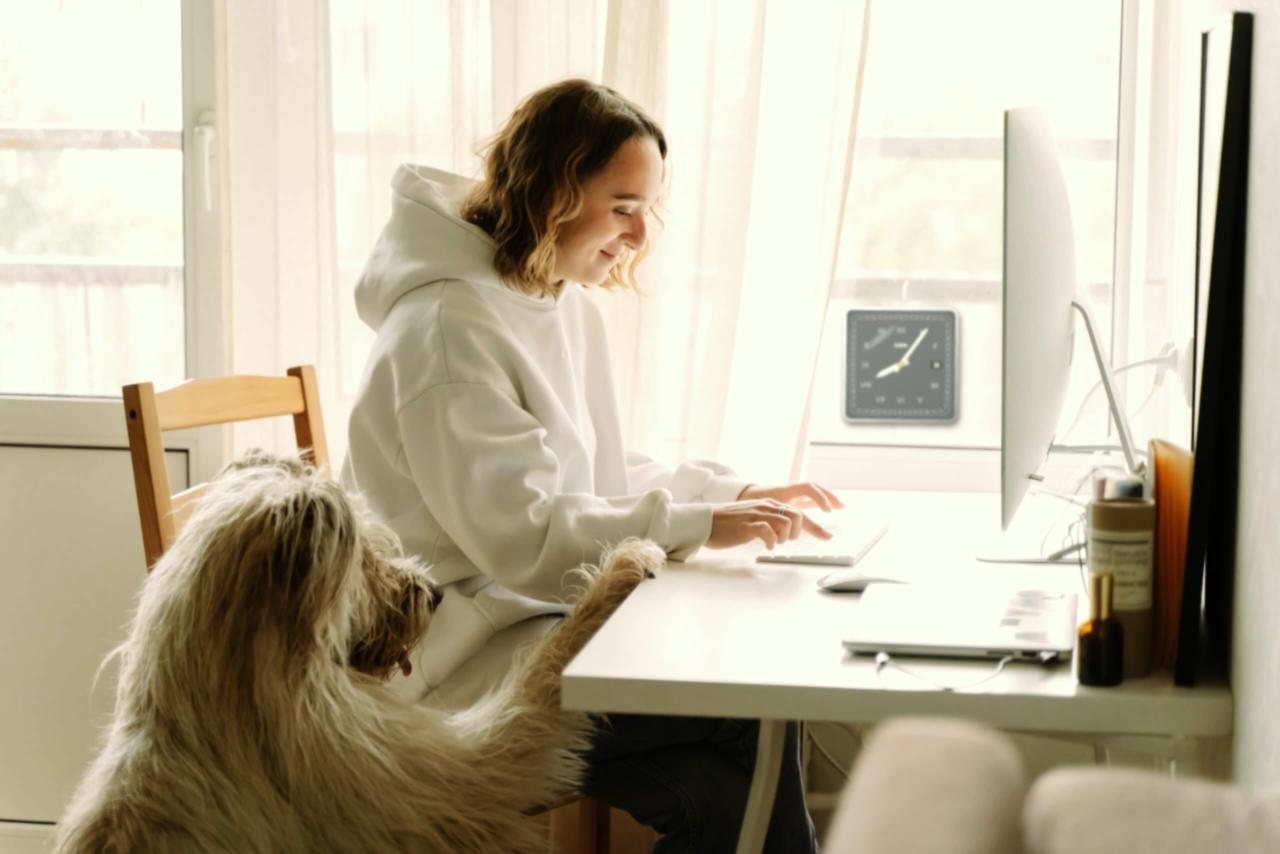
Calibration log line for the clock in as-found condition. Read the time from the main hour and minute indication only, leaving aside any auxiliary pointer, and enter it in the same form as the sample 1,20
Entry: 8,06
